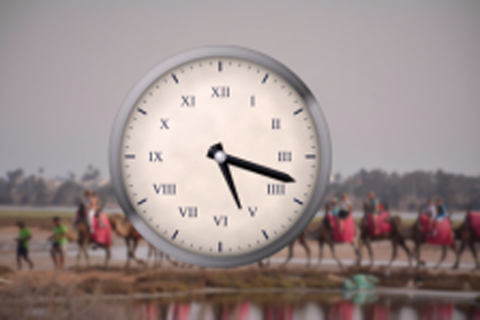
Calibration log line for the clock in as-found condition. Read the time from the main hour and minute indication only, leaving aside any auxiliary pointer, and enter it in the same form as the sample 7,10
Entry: 5,18
